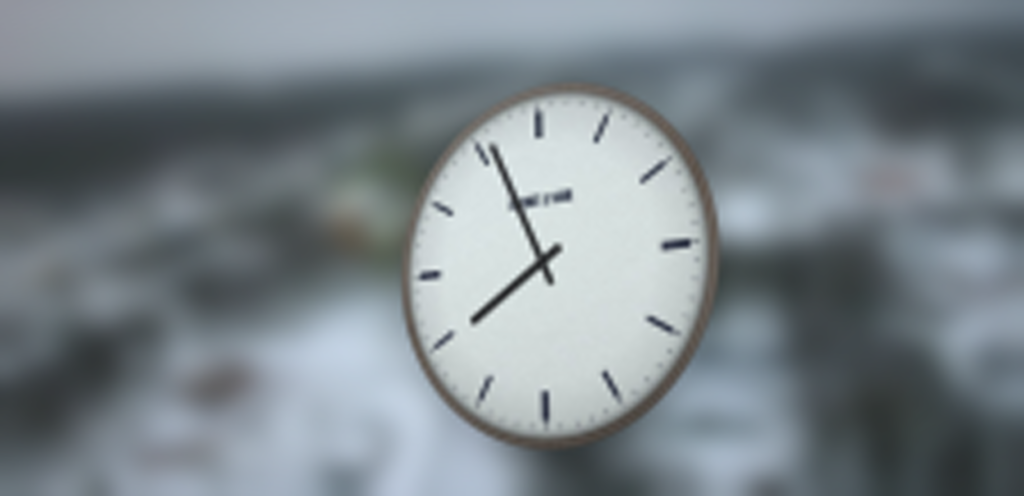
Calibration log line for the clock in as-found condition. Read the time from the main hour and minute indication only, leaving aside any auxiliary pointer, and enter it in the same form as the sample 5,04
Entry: 7,56
